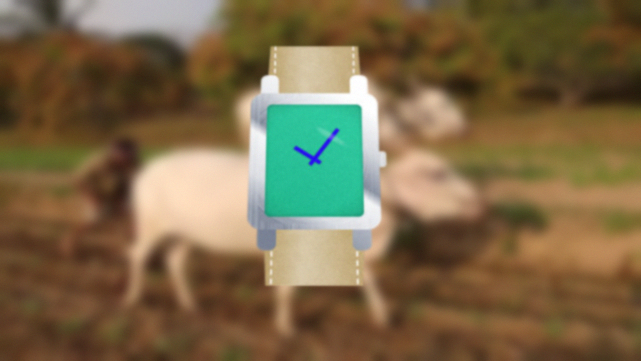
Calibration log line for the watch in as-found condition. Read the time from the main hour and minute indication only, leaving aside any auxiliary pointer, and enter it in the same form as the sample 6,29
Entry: 10,06
